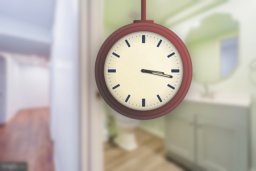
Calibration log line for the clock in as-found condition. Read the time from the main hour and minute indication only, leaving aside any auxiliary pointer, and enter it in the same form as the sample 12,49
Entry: 3,17
